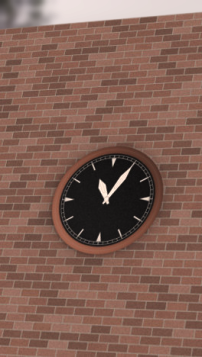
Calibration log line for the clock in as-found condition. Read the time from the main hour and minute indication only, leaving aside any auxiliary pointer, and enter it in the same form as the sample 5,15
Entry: 11,05
